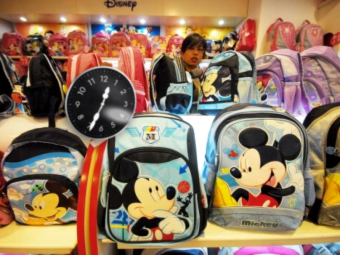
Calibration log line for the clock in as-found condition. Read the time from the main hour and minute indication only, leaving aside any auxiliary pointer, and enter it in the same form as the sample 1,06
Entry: 12,34
